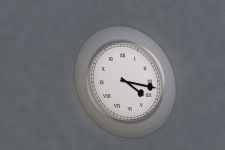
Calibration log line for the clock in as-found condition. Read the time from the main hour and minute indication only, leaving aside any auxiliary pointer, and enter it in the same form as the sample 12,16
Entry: 4,17
